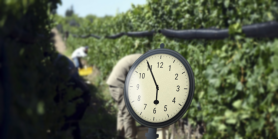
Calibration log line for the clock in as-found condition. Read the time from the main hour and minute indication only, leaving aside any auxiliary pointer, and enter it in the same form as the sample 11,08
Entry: 5,55
